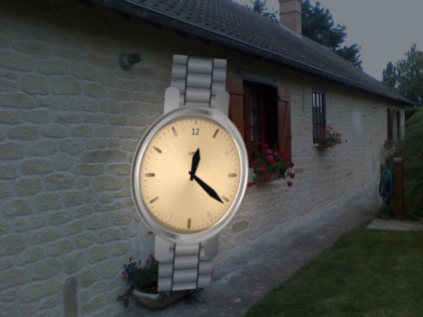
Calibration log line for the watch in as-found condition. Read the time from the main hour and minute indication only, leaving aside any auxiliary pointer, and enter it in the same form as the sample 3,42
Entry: 12,21
